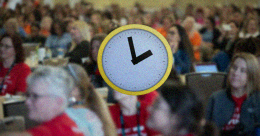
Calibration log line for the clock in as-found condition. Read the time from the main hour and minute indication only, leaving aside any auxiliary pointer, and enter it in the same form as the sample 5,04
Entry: 1,58
